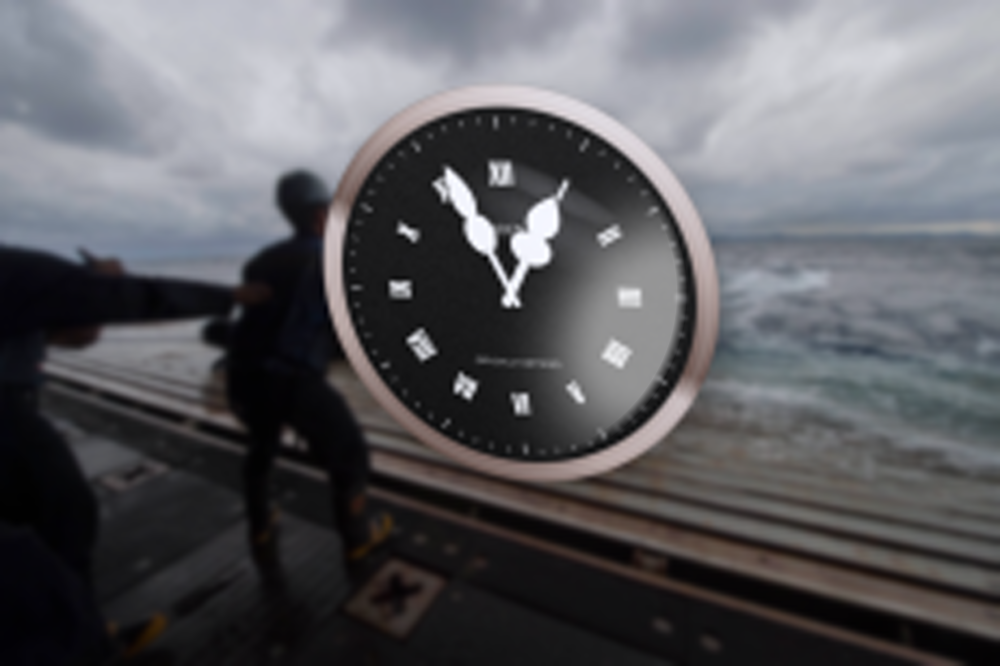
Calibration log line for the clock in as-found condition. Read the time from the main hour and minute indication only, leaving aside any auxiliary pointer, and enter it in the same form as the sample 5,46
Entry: 12,56
